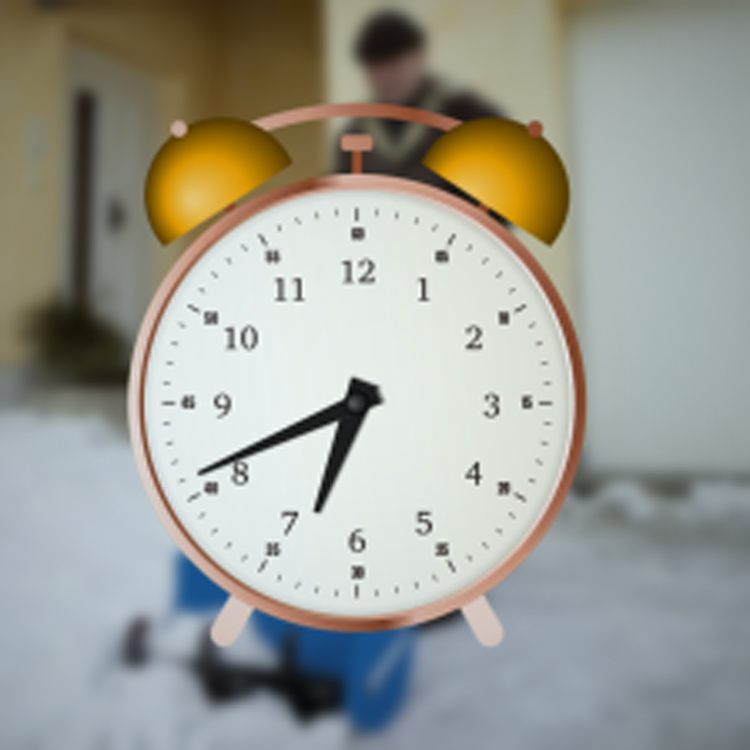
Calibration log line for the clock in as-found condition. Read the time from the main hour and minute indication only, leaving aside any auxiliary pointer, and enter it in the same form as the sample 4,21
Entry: 6,41
